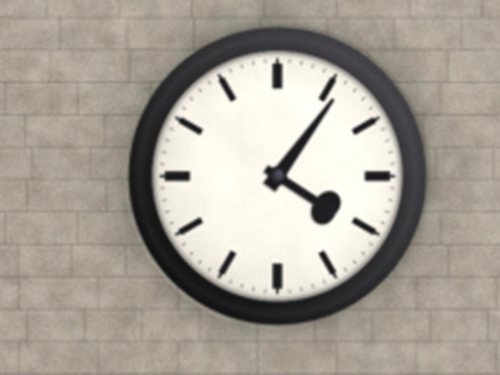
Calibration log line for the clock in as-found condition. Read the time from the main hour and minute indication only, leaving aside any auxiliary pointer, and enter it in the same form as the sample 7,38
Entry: 4,06
